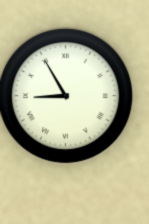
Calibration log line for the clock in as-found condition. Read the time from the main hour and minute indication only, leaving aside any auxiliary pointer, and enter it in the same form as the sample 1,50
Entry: 8,55
